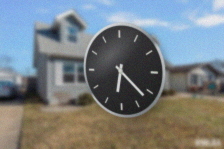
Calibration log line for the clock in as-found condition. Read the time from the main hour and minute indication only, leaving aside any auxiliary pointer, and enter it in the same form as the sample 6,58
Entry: 6,22
